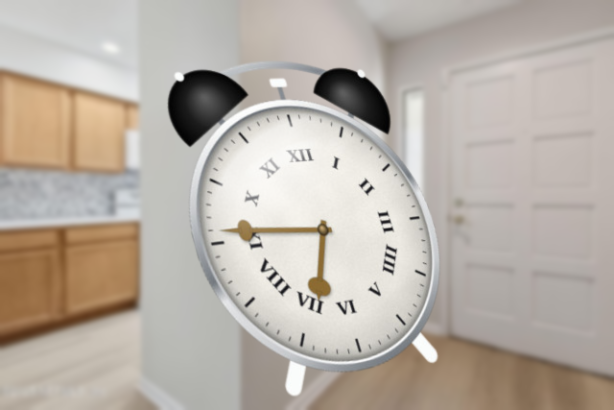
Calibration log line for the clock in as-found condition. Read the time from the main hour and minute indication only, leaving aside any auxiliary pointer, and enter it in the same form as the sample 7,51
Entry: 6,46
